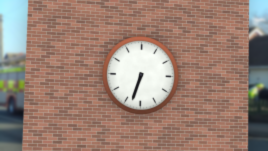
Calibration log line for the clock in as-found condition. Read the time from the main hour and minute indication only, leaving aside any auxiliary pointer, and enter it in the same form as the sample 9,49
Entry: 6,33
